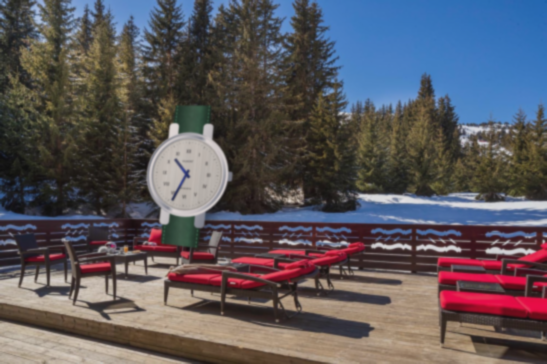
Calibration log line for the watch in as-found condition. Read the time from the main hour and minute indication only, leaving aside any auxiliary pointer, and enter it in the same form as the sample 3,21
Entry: 10,34
